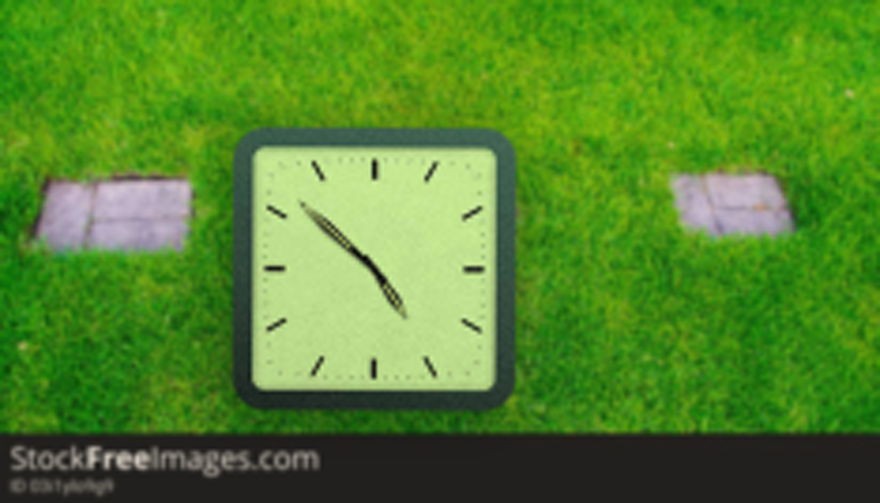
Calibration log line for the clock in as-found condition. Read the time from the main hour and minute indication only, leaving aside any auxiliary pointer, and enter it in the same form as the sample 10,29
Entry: 4,52
